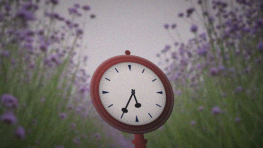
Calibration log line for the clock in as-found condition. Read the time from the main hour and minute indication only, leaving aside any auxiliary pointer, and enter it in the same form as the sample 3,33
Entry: 5,35
